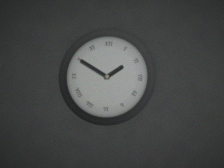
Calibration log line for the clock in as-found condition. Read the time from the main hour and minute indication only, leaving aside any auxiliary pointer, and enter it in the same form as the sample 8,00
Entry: 1,50
